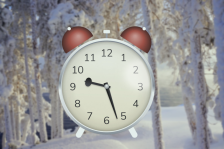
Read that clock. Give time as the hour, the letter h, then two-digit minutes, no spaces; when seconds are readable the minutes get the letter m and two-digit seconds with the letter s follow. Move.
9h27
